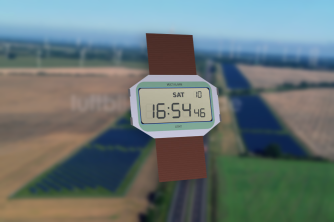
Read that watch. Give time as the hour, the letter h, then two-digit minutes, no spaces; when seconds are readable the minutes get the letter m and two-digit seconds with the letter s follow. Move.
16h54m46s
